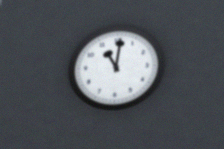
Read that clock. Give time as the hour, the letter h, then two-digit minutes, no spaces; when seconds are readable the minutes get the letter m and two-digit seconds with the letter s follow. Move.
11h01
